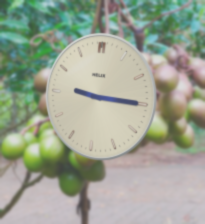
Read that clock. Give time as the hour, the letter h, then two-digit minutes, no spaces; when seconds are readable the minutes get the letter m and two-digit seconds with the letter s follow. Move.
9h15
